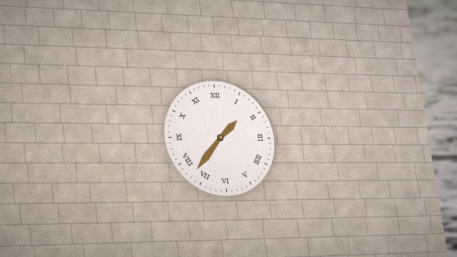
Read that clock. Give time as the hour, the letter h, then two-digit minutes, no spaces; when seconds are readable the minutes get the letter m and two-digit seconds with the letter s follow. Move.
1h37
